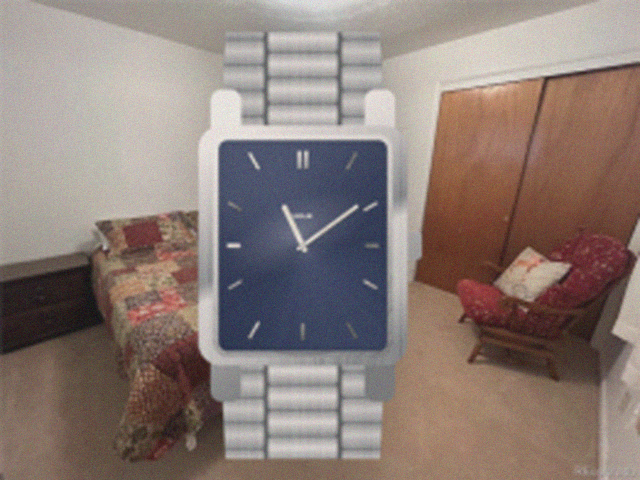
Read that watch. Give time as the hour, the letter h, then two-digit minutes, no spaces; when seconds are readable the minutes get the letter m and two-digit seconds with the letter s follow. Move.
11h09
